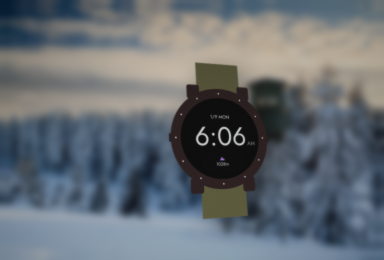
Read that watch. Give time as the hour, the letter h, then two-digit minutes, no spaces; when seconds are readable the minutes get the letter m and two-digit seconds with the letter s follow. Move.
6h06
